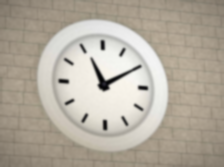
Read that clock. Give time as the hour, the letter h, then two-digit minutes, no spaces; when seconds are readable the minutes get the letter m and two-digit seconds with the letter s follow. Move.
11h10
